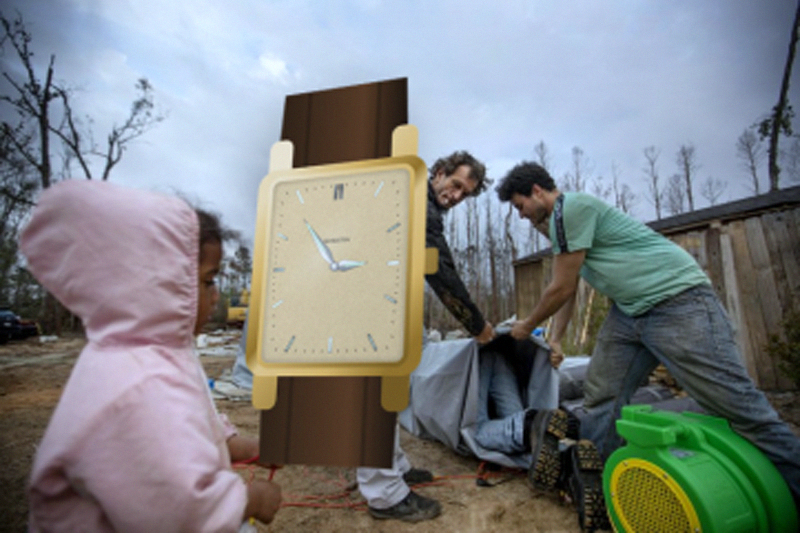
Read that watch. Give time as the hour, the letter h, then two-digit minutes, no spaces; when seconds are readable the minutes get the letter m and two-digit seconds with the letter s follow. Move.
2h54
